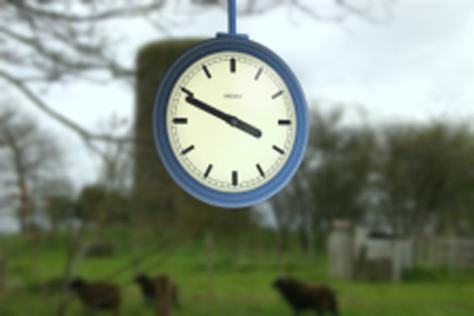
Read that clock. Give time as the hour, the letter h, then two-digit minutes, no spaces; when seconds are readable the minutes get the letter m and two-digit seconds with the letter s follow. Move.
3h49
